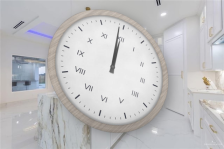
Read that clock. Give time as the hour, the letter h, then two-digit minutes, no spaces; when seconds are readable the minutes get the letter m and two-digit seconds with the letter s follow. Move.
11h59
